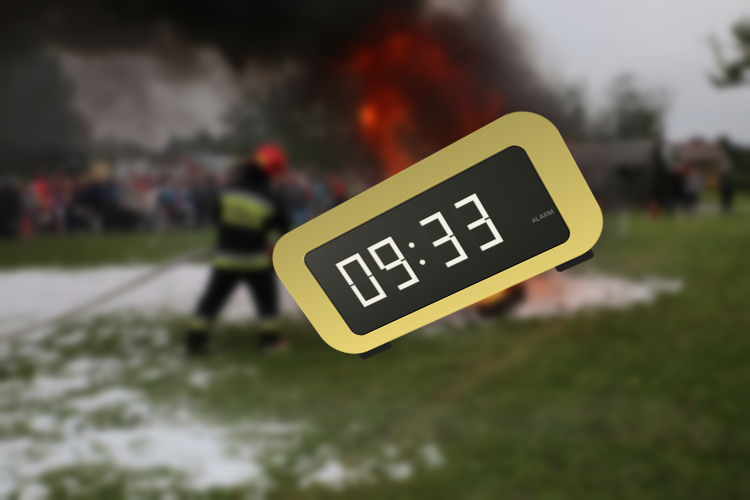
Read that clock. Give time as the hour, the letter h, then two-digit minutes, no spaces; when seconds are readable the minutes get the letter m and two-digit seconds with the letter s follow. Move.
9h33
